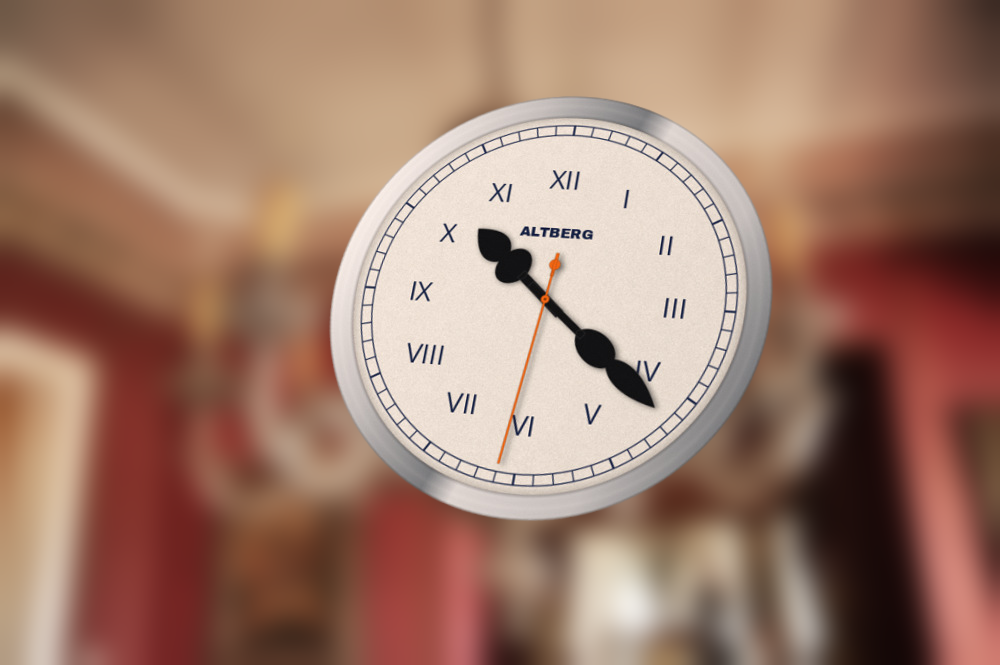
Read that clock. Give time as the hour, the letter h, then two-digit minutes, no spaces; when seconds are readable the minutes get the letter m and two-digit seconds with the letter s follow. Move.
10h21m31s
